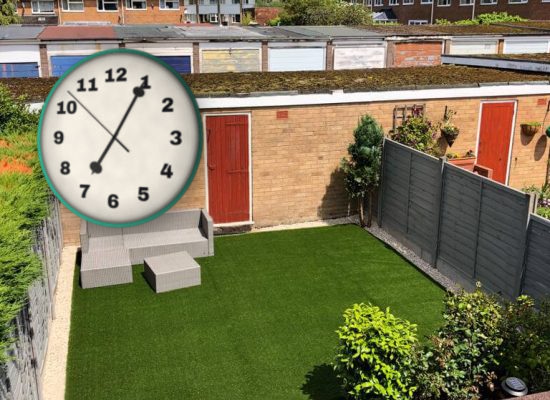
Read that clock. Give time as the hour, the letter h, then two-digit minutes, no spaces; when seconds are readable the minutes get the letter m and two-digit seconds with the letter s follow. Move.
7h04m52s
